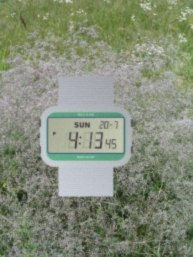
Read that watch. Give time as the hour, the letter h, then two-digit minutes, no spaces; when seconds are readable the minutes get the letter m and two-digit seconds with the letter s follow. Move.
4h13m45s
